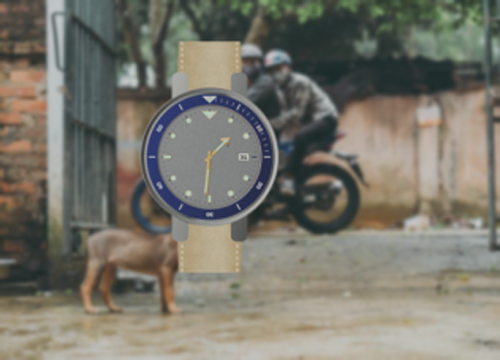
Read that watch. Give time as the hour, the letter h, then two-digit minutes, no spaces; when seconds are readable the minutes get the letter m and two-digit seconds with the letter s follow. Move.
1h31
